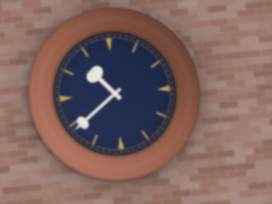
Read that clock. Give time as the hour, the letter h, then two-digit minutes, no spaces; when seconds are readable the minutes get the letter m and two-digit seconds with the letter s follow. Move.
10h39
